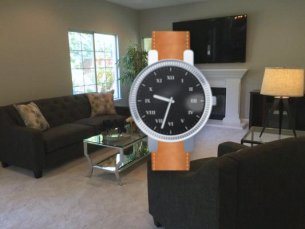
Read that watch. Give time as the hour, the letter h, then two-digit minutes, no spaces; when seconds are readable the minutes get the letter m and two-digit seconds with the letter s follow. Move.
9h33
